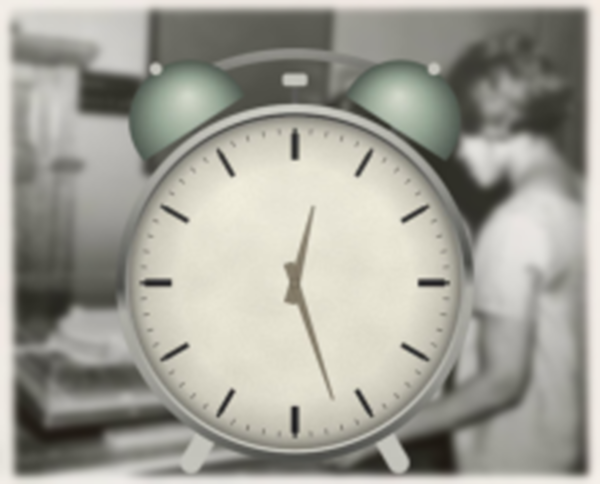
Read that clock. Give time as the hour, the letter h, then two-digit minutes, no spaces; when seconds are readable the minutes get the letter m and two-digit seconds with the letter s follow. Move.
12h27
